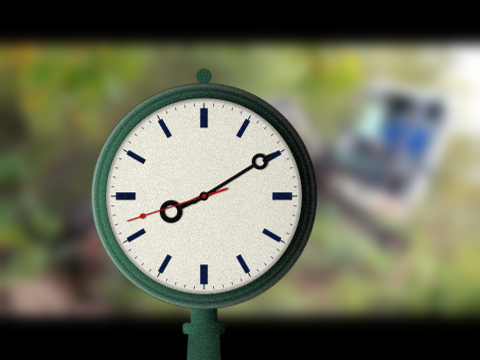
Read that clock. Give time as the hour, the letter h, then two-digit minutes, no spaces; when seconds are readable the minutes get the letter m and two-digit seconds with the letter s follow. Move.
8h09m42s
